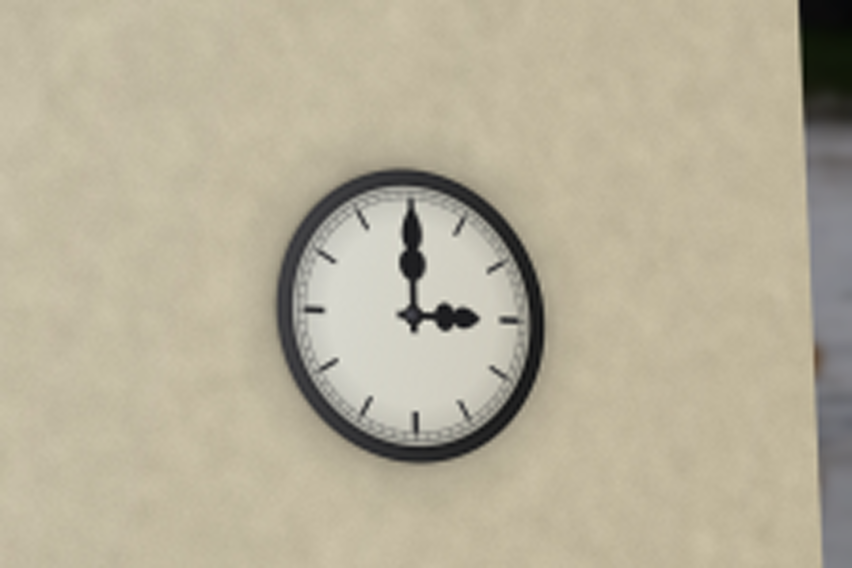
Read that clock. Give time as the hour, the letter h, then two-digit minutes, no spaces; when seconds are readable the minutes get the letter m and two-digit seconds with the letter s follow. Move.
3h00
